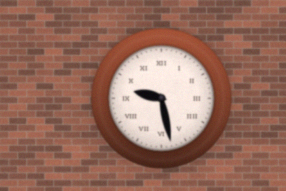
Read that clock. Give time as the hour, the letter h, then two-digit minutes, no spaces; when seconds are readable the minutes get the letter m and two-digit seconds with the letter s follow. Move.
9h28
